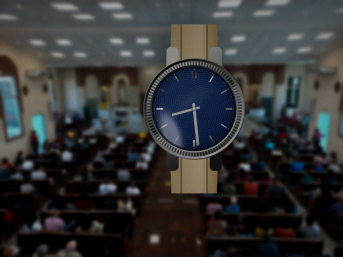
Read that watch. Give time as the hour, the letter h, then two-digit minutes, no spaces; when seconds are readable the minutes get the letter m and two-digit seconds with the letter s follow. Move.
8h29
